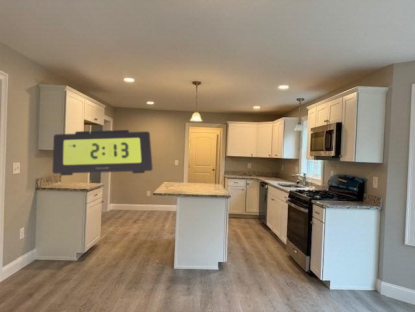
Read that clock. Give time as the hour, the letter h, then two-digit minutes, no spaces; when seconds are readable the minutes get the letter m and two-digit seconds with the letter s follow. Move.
2h13
